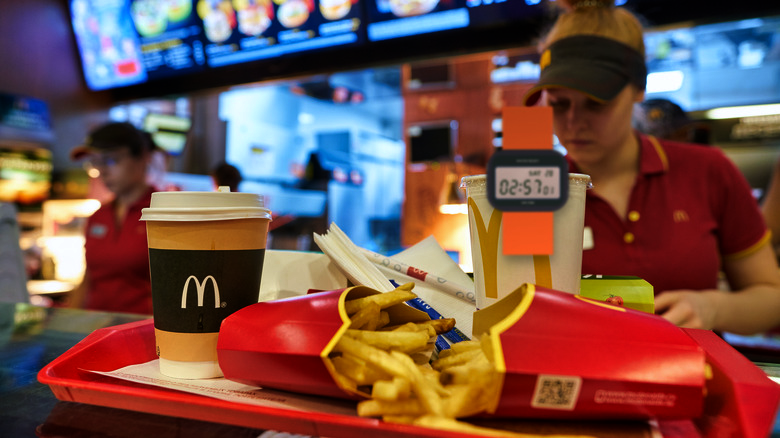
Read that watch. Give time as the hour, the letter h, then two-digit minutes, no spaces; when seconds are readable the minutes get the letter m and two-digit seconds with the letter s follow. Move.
2h57
